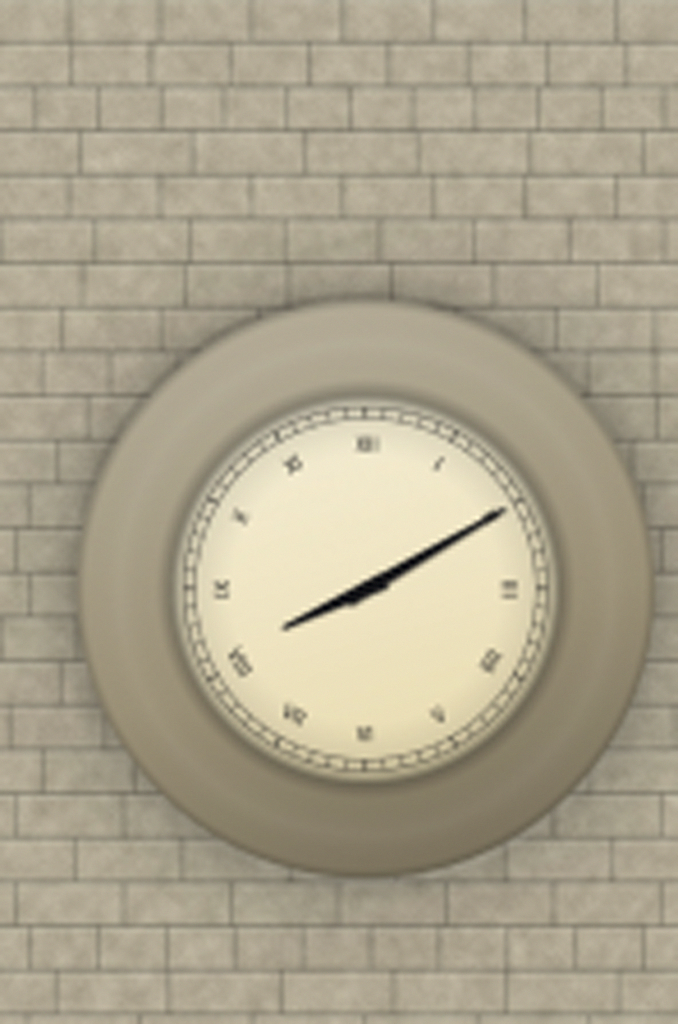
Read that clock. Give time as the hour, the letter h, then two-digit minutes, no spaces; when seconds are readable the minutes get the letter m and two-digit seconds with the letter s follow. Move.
8h10
